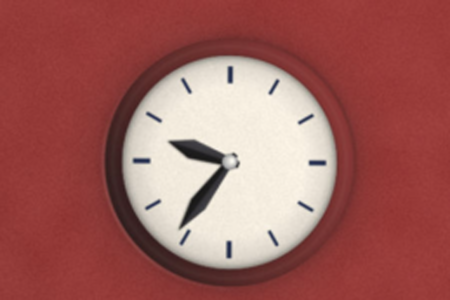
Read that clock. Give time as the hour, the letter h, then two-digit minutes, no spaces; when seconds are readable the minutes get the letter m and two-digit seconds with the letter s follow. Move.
9h36
